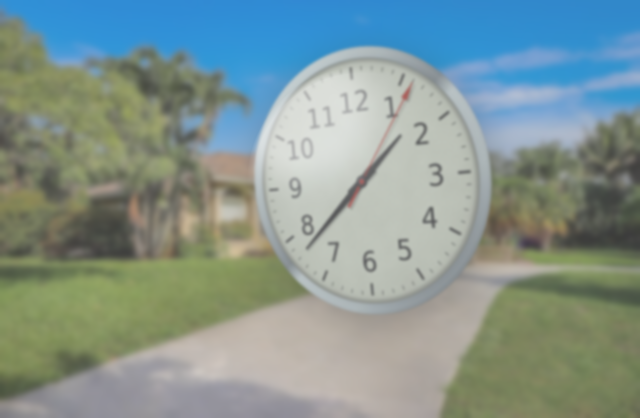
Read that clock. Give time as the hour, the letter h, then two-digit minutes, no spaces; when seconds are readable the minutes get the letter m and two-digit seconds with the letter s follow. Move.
1h38m06s
